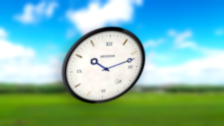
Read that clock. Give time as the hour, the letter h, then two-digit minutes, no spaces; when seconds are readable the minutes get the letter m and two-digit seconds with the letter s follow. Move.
10h12
